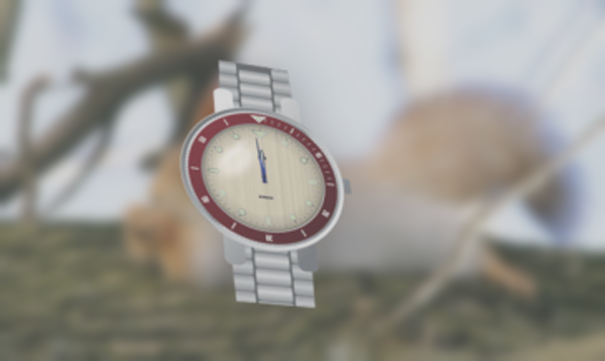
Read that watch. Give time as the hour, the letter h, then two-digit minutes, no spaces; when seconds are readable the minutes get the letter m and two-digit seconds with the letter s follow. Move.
11h59
